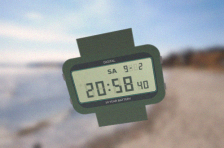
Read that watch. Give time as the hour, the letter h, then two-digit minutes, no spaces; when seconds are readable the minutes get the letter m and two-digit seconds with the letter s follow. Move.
20h58m40s
